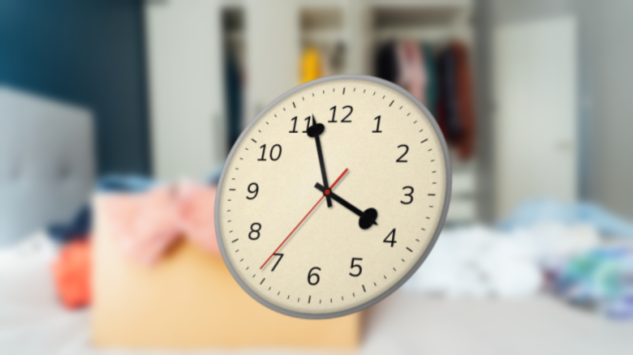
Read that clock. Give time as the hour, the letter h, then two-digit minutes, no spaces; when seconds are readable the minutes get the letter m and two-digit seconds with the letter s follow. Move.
3h56m36s
